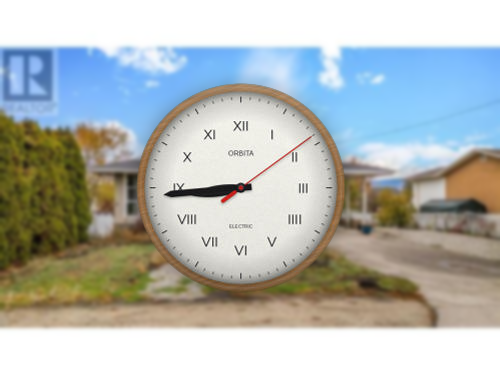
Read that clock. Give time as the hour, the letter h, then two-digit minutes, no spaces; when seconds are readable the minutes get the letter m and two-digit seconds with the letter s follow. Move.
8h44m09s
